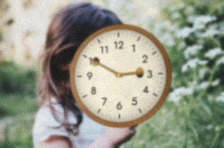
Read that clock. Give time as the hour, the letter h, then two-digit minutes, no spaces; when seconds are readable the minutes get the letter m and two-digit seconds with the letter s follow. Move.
2h50
